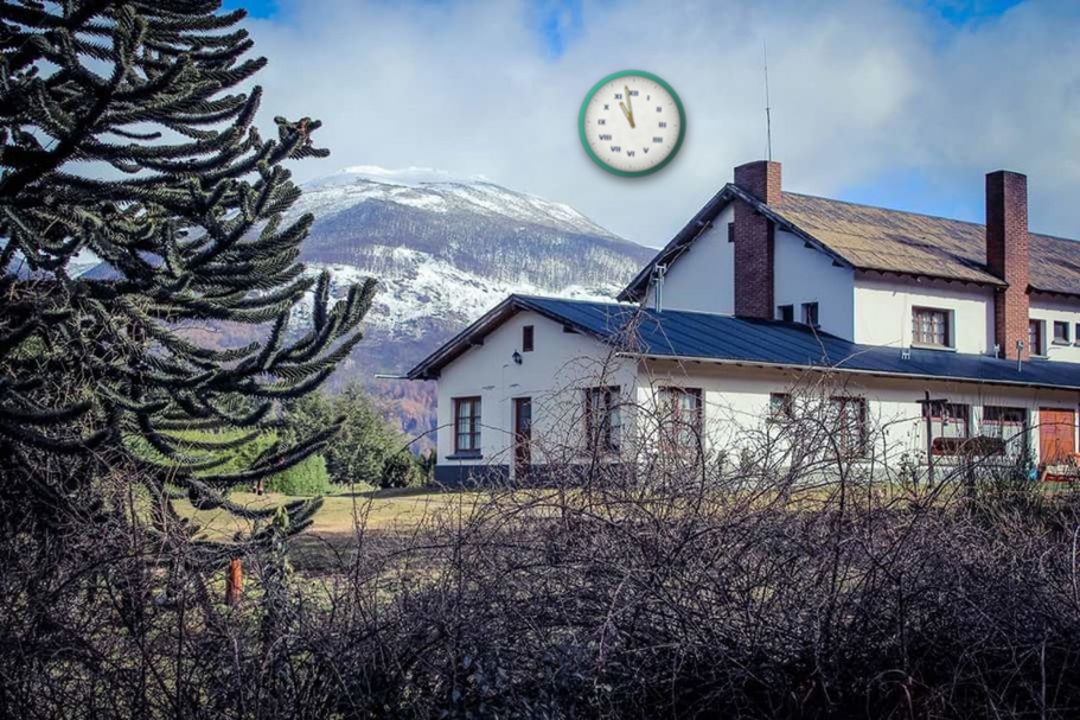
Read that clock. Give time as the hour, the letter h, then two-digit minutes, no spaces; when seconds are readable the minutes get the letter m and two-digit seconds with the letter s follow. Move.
10h58
